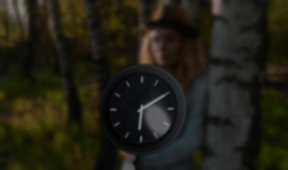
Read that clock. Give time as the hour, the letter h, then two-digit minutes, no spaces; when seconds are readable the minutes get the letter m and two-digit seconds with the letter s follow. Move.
6h10
